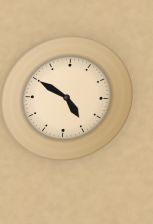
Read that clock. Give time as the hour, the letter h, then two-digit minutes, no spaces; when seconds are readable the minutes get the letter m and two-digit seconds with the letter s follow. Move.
4h50
